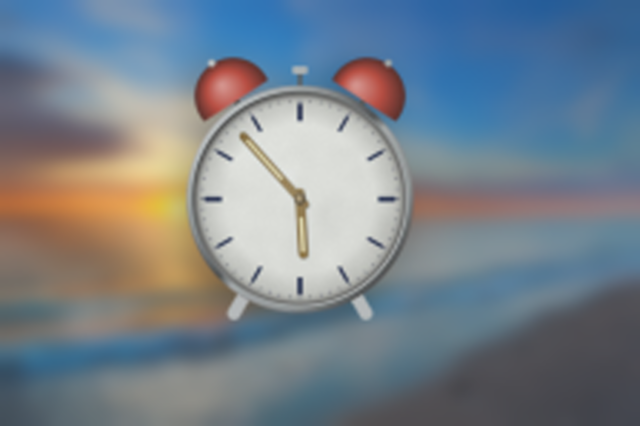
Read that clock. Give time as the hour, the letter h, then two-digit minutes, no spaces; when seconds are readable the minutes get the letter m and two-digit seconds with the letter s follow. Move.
5h53
